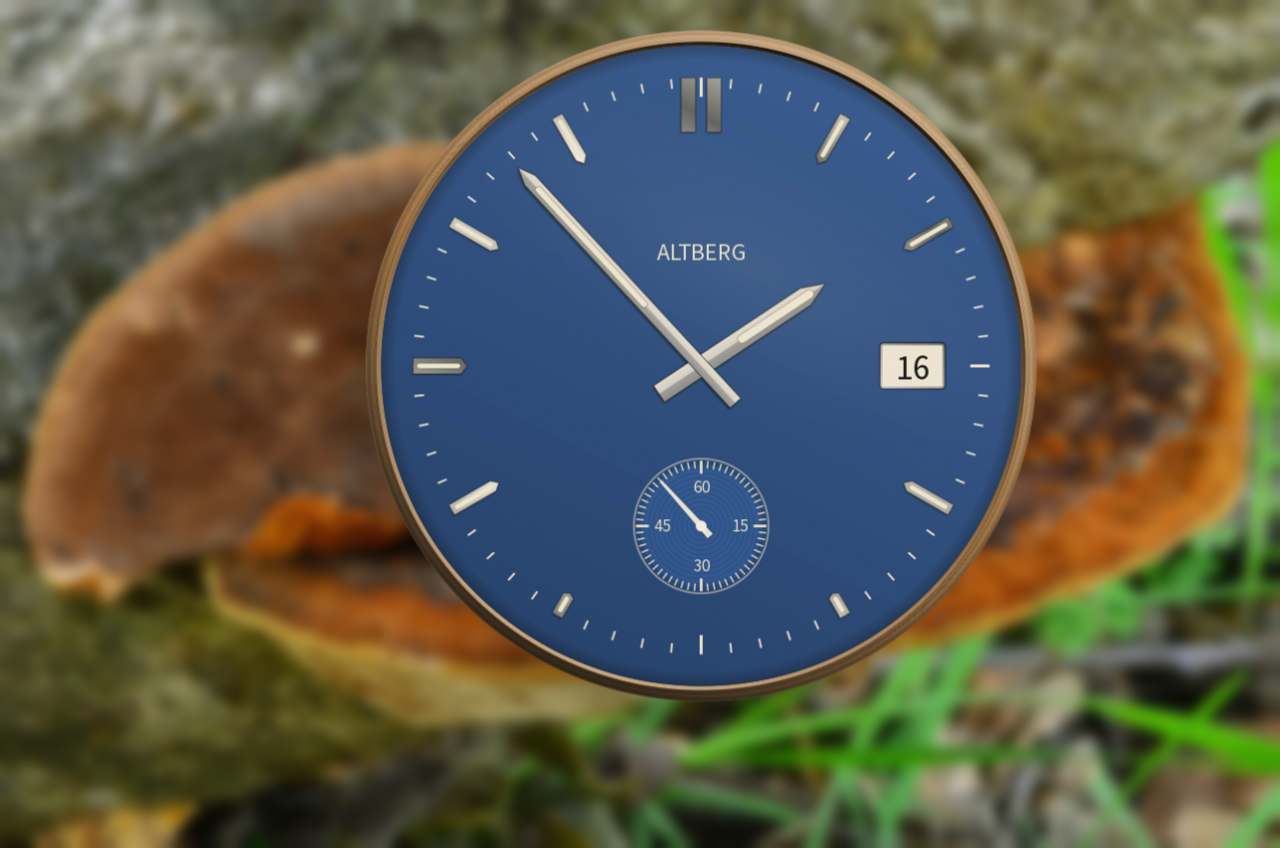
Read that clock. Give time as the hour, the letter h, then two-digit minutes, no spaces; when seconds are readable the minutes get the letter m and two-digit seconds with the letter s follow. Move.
1h52m53s
